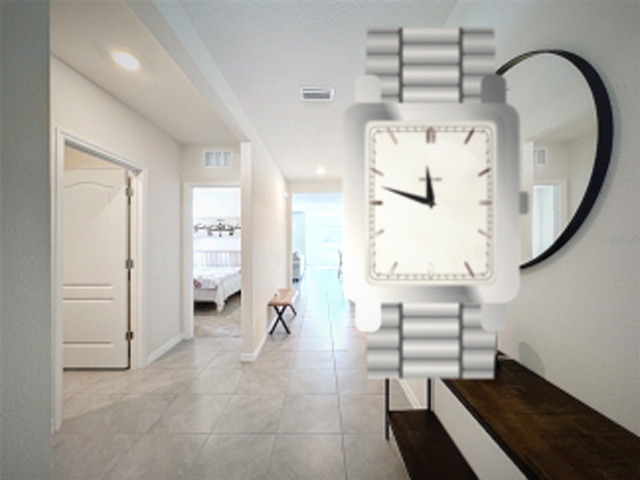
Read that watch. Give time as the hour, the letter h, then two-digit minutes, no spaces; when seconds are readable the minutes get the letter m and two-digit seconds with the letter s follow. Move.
11h48
